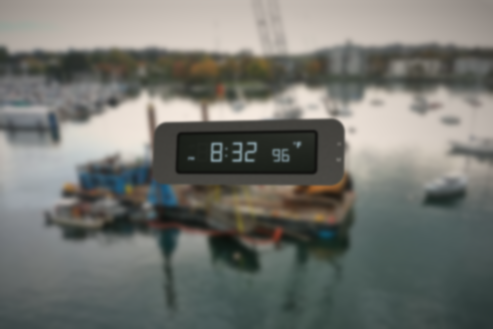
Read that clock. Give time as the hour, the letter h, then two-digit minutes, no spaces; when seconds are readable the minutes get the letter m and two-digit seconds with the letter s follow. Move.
8h32
